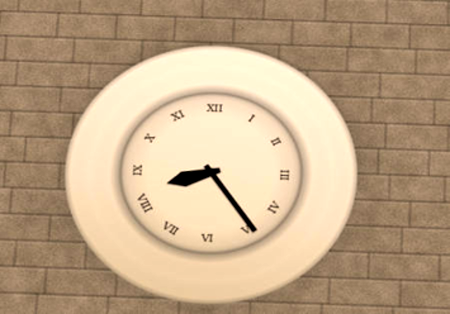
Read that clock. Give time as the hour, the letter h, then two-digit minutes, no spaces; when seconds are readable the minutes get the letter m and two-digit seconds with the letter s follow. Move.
8h24
